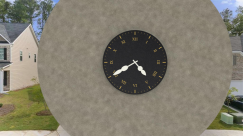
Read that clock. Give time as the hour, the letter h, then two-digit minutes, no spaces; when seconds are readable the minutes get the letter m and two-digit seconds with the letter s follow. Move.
4h40
